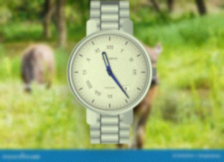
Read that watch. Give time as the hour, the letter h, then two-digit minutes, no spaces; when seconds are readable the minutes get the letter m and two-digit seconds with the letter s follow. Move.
11h24
